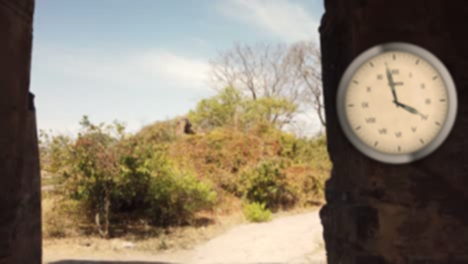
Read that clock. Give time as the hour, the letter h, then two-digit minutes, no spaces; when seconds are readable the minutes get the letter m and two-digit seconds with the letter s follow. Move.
3h58
